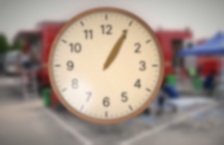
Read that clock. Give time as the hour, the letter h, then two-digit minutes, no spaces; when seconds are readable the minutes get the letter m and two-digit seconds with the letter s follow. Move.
1h05
